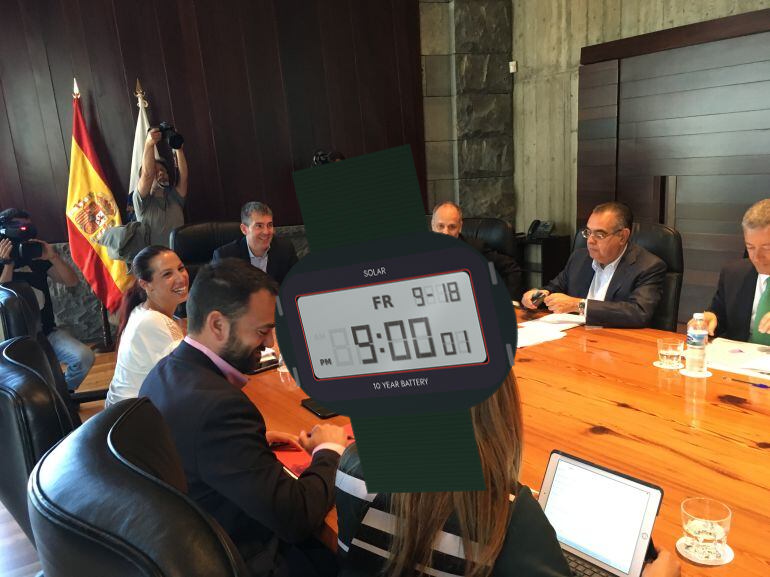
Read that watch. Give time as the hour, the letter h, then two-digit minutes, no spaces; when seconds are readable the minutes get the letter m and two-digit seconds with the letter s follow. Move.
9h00m01s
